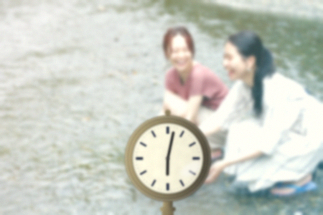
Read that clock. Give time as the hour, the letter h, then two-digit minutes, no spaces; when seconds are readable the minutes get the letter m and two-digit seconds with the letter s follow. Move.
6h02
